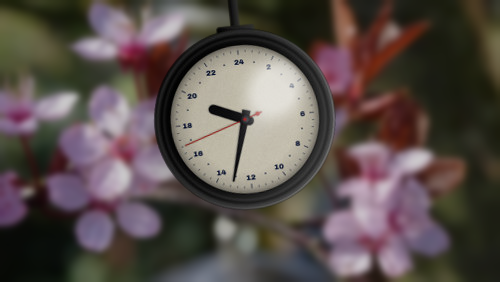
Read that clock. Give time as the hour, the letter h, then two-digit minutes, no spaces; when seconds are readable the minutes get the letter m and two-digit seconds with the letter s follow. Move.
19h32m42s
